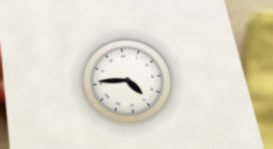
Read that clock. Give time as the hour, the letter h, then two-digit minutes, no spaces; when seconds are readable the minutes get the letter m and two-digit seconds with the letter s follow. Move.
4h46
